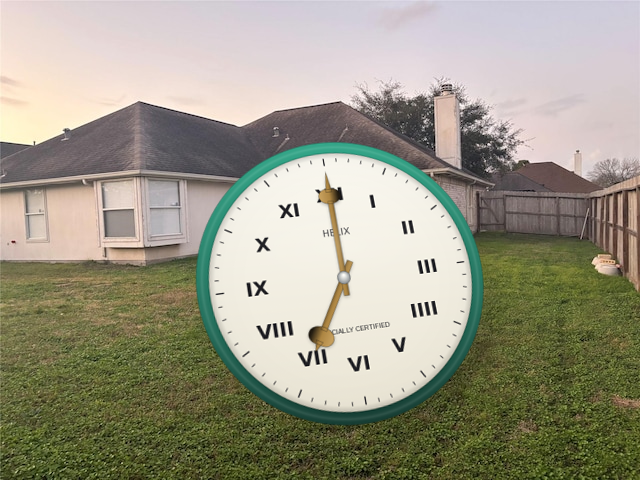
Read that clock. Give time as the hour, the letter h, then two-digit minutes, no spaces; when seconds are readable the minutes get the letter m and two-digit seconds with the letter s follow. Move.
7h00
